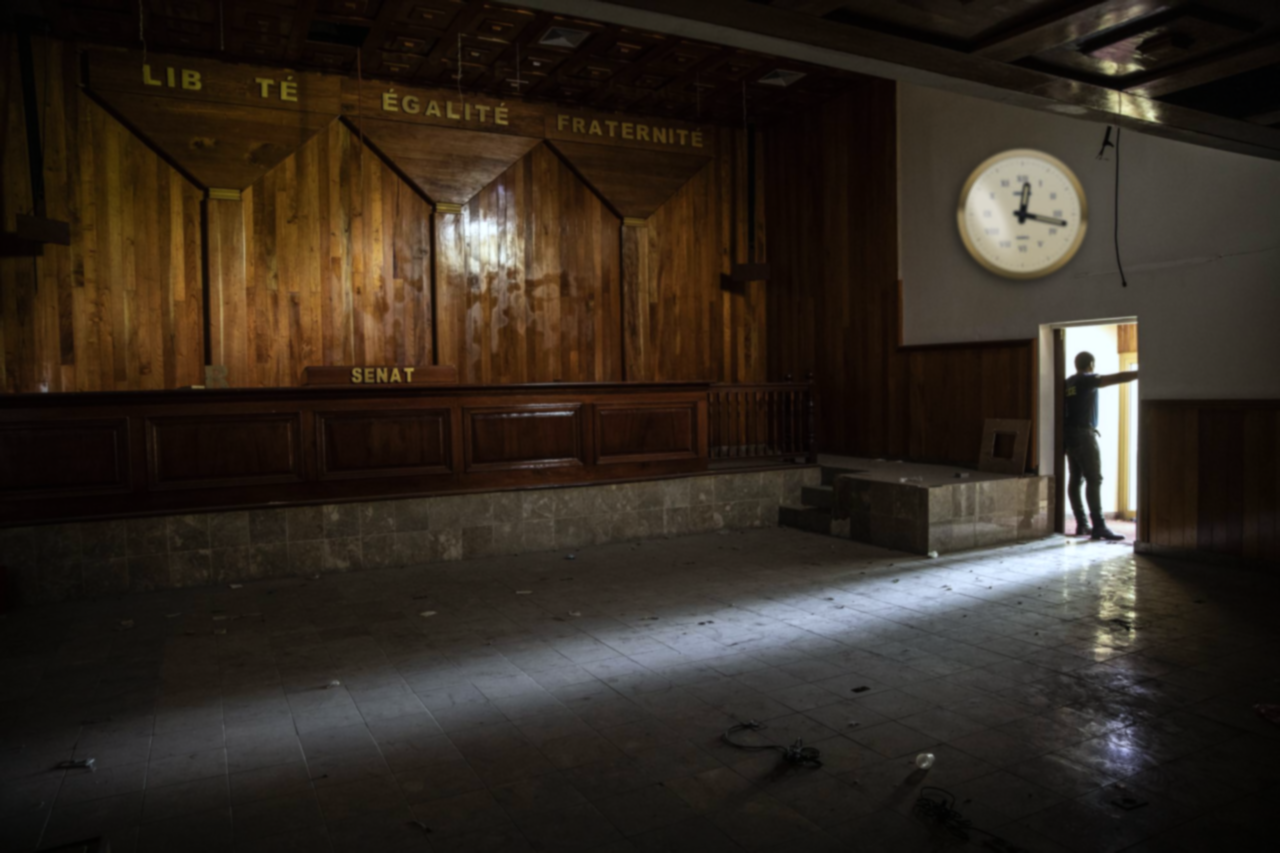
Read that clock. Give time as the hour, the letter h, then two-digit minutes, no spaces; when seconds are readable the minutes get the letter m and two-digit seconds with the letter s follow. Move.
12h17
